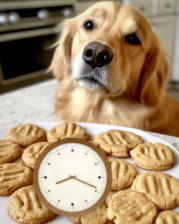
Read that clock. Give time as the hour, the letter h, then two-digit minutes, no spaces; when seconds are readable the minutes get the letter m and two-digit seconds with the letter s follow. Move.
8h19
